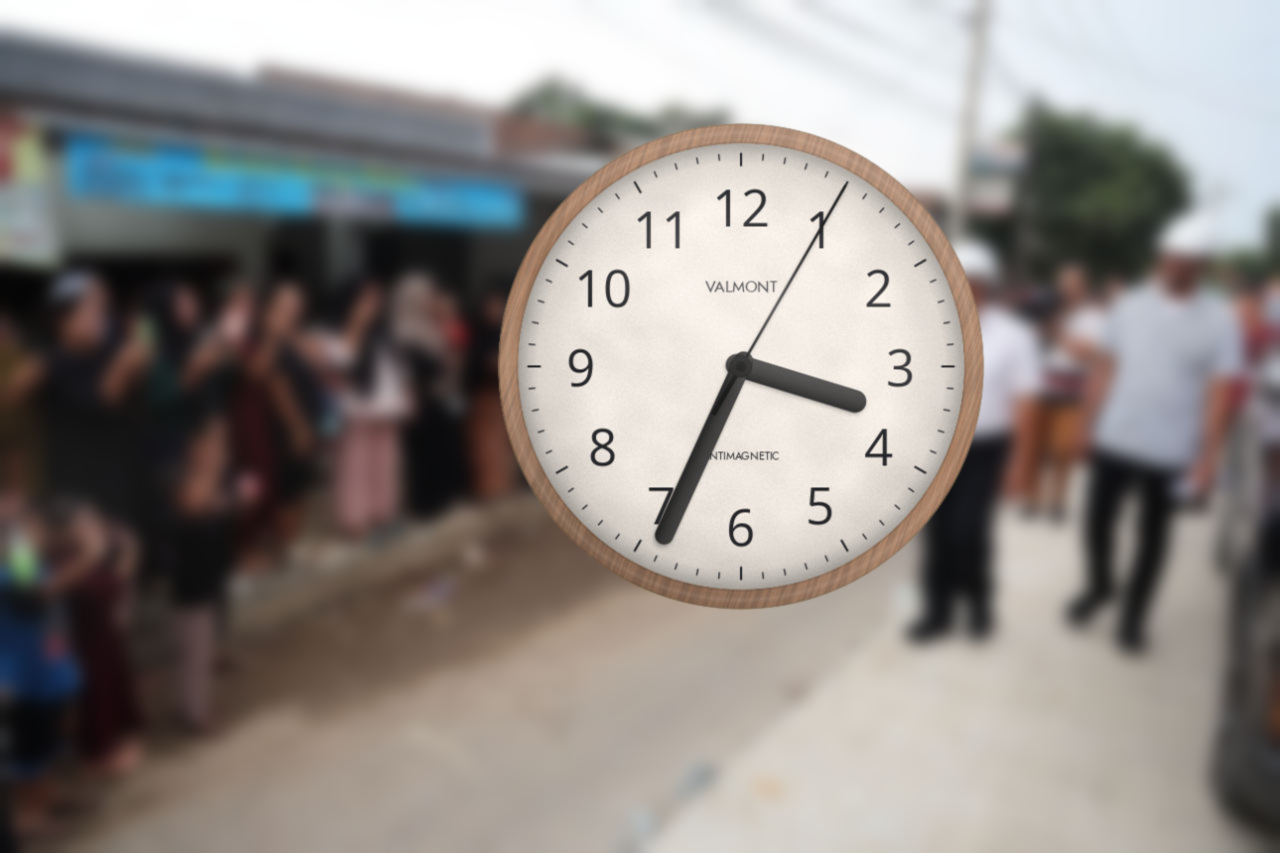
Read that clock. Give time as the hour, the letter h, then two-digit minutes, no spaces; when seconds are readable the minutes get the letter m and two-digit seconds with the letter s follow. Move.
3h34m05s
